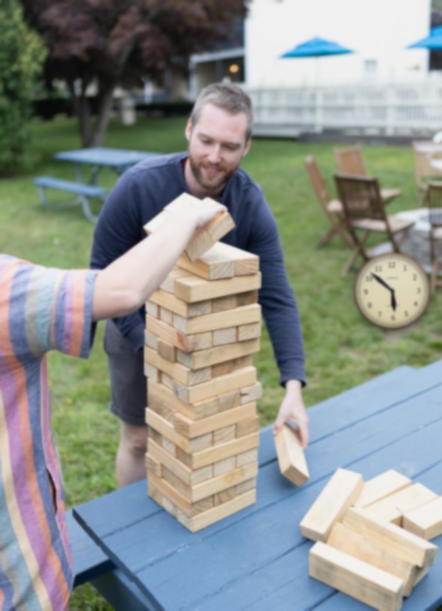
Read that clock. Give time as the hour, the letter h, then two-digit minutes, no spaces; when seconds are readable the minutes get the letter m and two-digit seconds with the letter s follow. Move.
5h52
